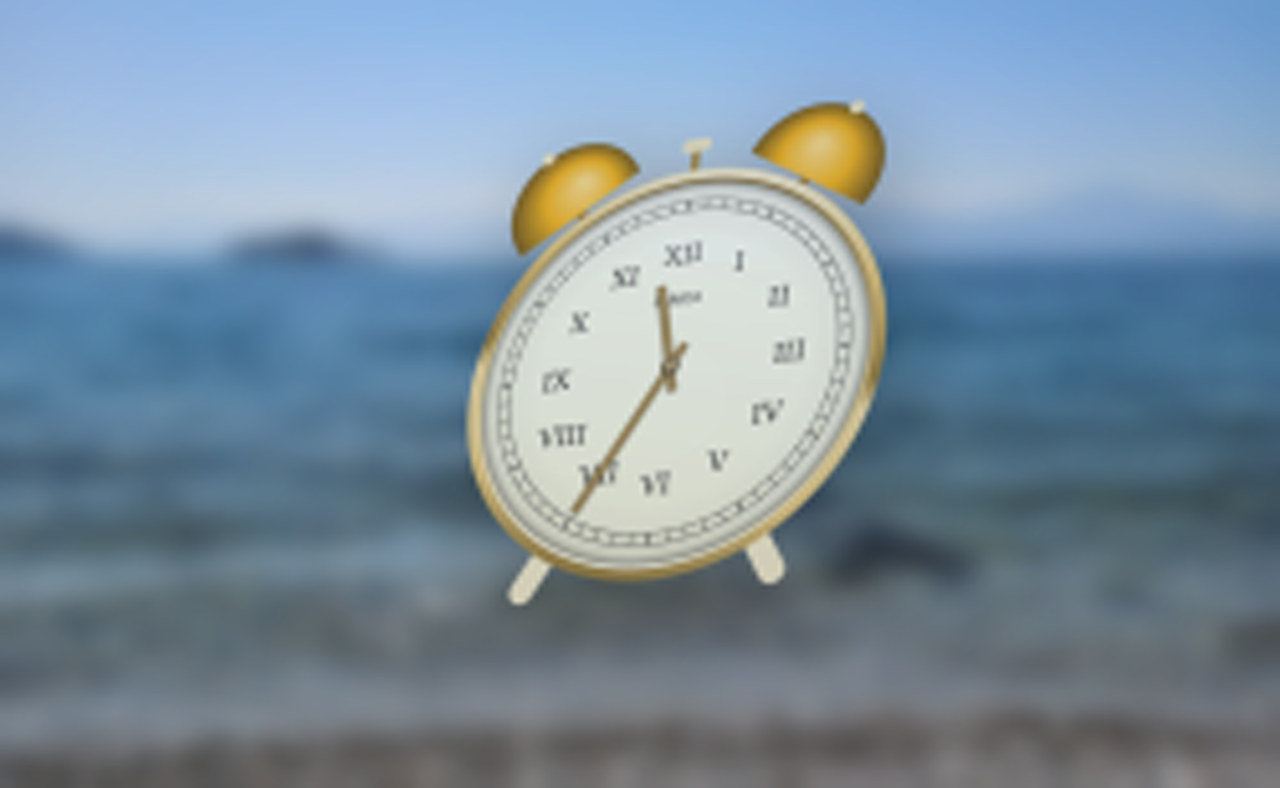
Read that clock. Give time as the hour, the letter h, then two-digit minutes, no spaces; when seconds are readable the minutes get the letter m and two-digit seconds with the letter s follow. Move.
11h35
